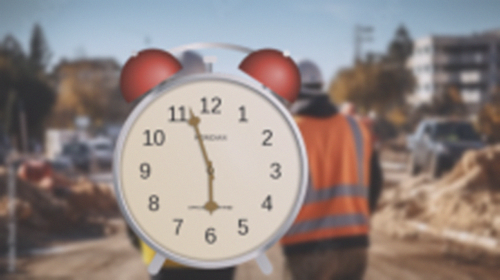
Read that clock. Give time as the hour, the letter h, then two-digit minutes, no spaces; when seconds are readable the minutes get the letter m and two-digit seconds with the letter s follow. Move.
5h57
